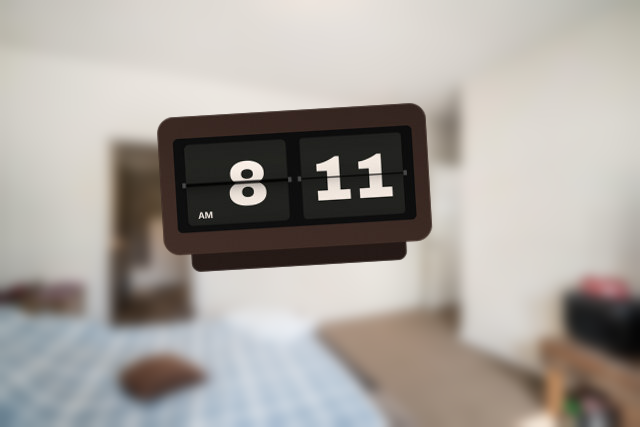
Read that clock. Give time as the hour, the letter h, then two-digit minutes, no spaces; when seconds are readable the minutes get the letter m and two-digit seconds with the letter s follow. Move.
8h11
